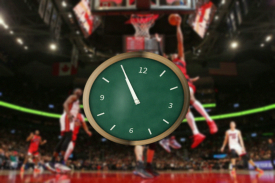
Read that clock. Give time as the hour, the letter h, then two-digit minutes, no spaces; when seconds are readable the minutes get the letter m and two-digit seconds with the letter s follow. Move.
10h55
